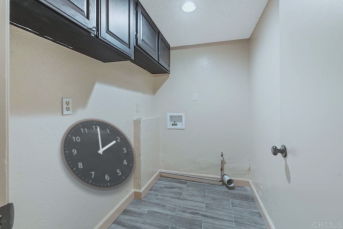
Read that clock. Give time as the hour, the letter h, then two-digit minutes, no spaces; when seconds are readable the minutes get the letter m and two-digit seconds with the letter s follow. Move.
2h01
